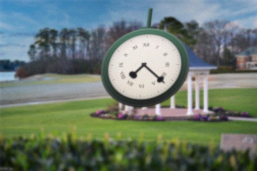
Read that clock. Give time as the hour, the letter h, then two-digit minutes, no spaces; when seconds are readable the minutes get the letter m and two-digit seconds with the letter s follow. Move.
7h22
